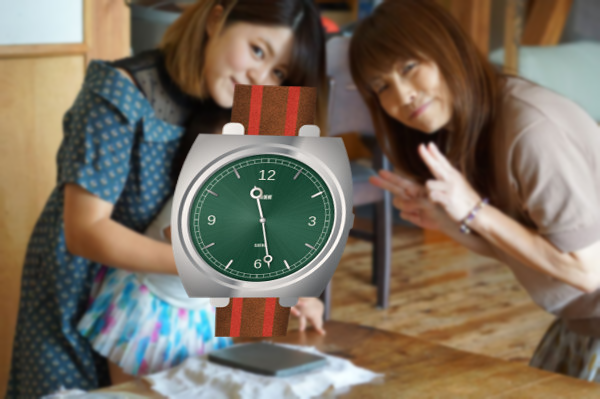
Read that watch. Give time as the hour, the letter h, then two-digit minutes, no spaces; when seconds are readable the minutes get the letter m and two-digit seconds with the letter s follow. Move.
11h28
